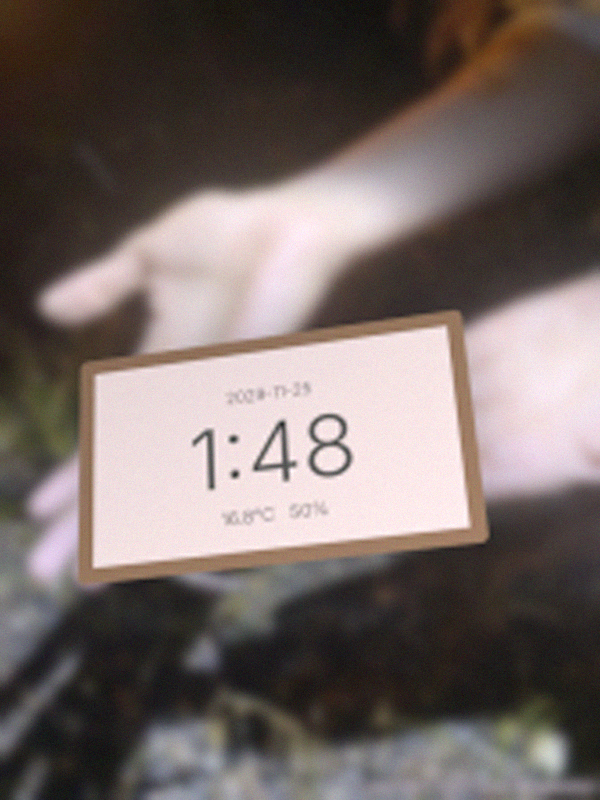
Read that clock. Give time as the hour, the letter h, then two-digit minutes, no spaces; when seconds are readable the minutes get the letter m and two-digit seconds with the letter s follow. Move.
1h48
